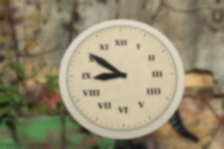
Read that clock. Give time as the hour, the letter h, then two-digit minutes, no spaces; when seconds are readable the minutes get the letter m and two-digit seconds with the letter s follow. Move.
8h51
